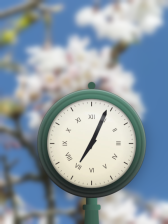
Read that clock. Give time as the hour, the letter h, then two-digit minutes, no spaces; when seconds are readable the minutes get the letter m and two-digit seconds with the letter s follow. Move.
7h04
